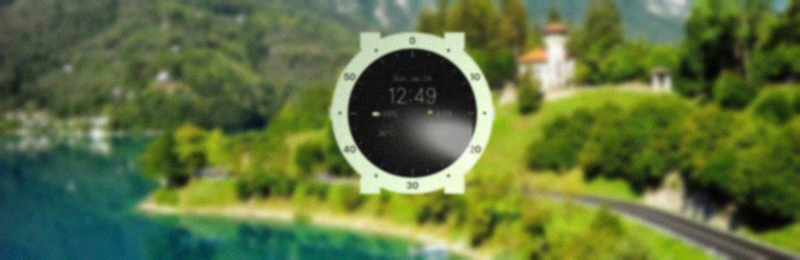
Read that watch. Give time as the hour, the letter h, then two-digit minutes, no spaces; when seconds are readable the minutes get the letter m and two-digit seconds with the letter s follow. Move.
12h49
